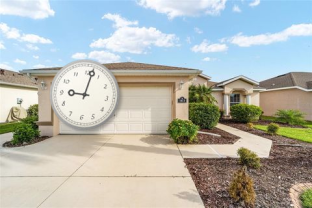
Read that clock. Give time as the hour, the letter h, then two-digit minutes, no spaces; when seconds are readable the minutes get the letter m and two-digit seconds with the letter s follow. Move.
9h02
